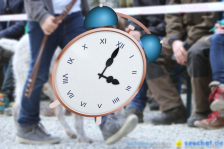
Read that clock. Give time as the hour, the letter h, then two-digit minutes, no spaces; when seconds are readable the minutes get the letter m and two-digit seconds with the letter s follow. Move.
3h00
